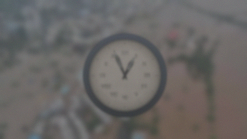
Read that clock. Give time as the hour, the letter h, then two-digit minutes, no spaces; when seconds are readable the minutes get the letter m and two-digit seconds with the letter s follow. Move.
12h56
